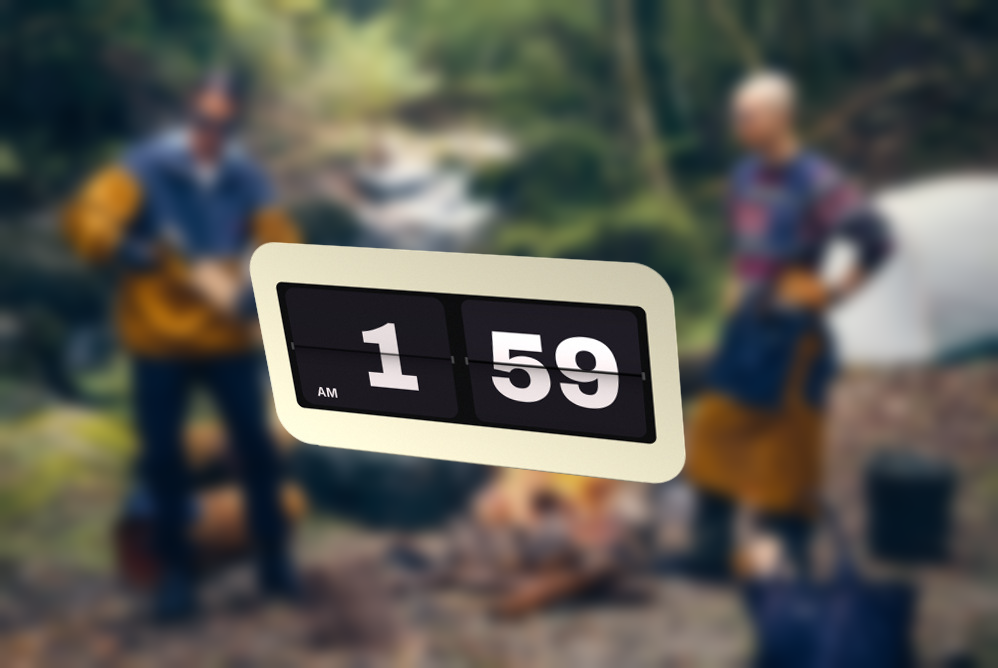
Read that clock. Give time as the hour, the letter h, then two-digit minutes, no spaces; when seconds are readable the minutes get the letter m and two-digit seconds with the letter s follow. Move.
1h59
